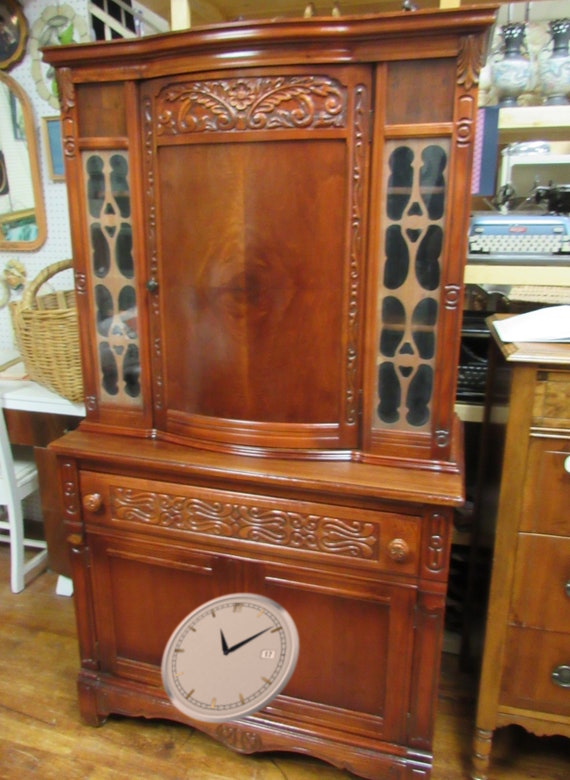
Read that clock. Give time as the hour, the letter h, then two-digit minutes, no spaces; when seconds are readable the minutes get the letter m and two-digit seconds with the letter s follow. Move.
11h09
